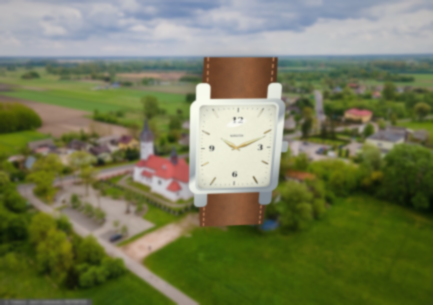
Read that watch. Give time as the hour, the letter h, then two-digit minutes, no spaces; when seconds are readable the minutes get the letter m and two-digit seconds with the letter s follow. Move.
10h11
